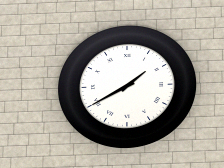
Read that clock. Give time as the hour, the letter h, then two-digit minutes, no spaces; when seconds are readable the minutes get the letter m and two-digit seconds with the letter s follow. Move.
1h40
